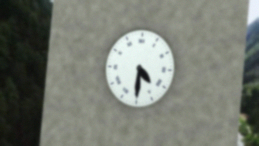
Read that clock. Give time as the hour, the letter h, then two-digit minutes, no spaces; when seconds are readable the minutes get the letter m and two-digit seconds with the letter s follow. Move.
4h30
